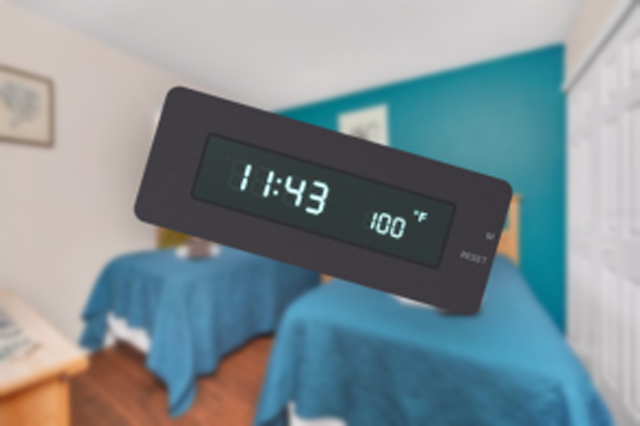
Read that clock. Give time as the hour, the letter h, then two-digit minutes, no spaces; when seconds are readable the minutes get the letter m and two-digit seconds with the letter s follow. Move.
11h43
